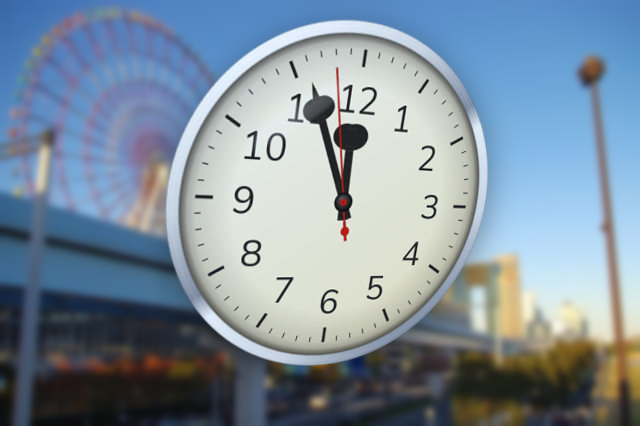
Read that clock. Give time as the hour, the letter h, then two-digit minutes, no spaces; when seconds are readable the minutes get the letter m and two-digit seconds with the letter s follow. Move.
11h55m58s
